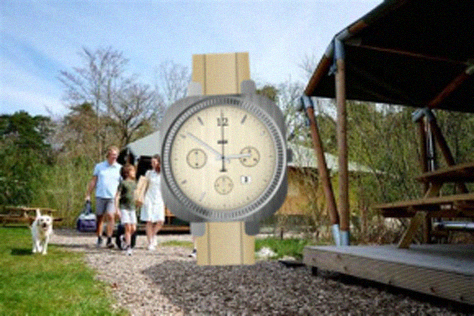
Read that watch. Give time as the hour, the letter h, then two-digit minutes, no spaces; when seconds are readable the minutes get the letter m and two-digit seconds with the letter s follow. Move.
2h51
